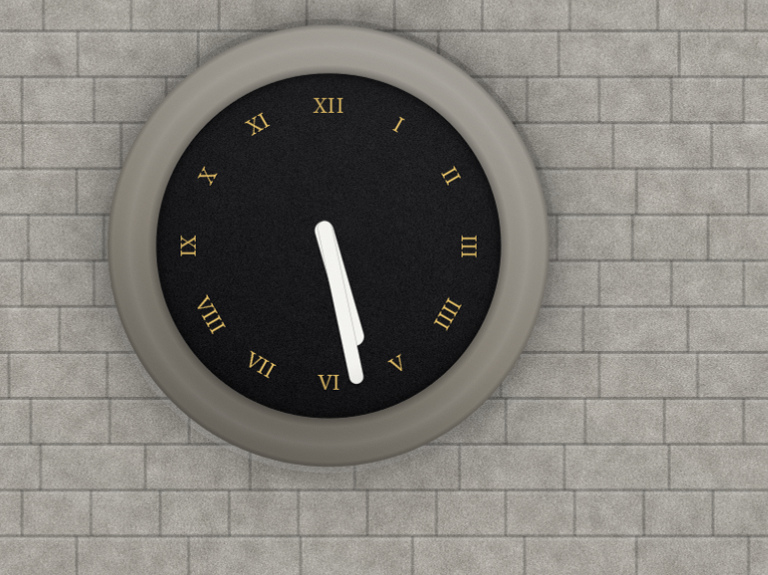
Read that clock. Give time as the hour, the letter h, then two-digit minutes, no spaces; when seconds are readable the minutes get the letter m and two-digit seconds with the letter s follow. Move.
5h28
